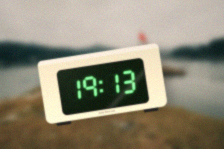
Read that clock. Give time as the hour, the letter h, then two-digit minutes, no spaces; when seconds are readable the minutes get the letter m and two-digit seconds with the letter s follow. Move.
19h13
